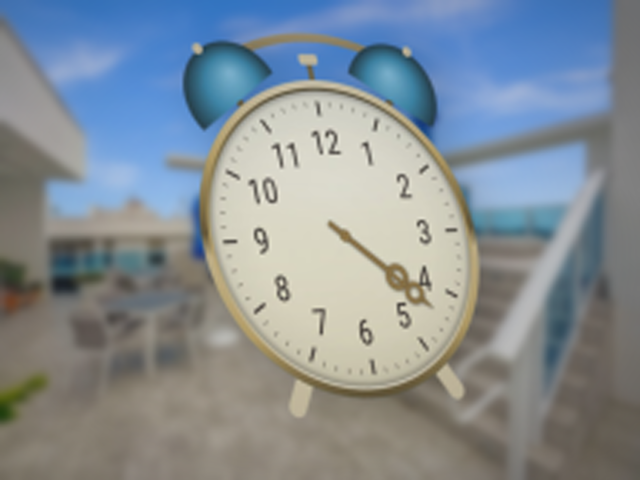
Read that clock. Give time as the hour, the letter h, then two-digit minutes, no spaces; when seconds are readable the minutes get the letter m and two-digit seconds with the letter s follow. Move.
4h22
